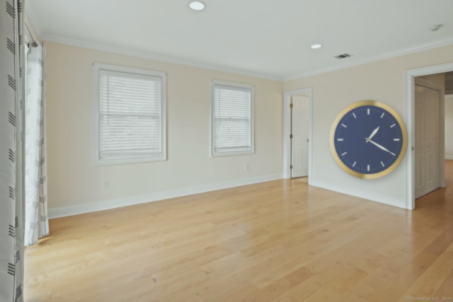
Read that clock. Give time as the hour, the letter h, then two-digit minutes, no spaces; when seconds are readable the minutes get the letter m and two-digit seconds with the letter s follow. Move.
1h20
